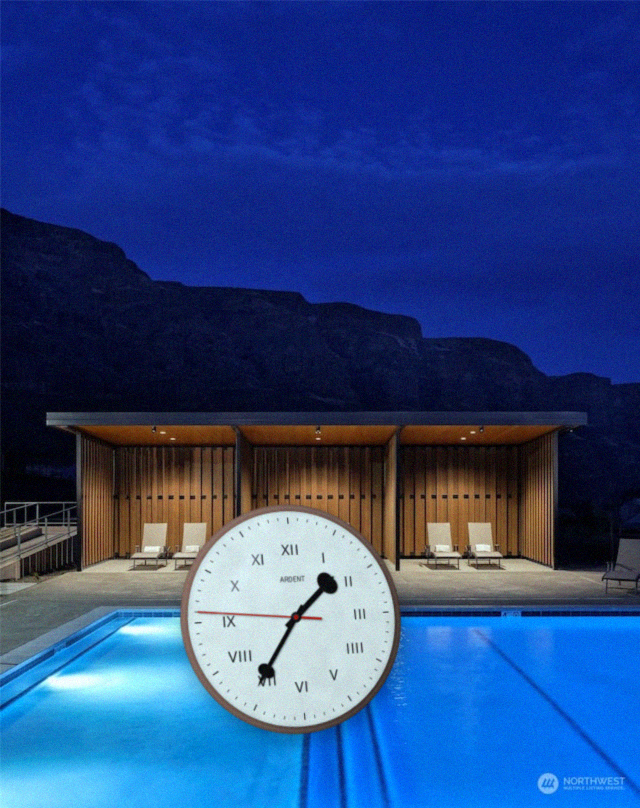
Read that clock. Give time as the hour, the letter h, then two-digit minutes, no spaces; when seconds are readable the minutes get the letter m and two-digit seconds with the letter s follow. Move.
1h35m46s
